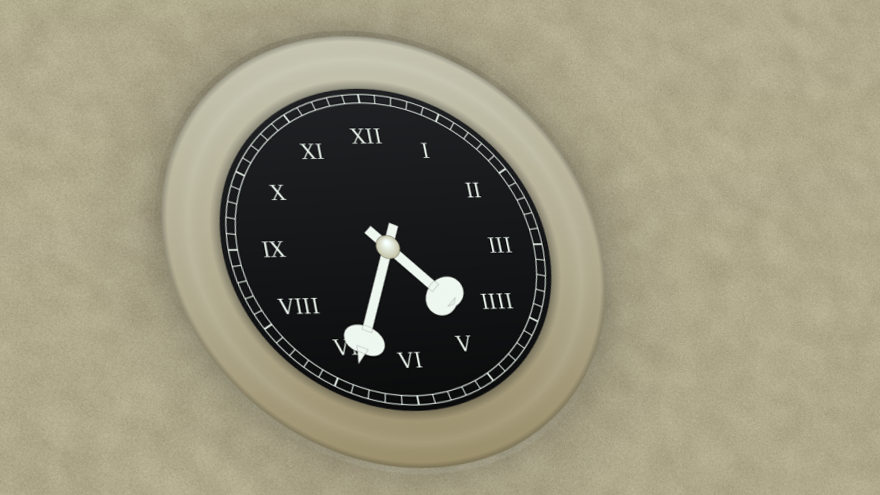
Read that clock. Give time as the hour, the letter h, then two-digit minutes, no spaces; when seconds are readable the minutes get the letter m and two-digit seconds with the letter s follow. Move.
4h34
